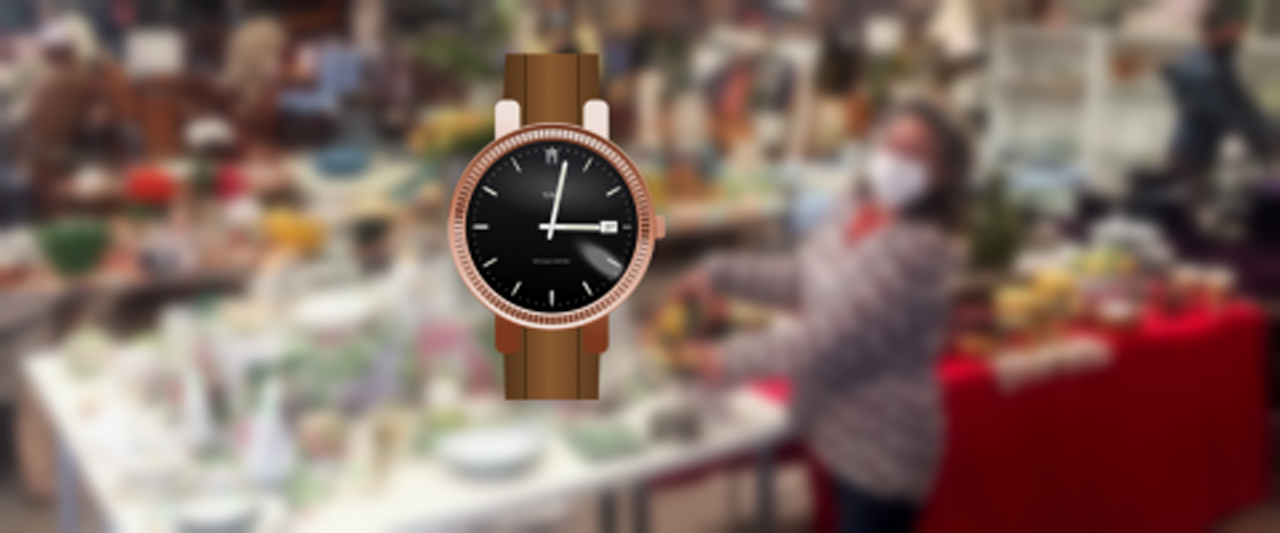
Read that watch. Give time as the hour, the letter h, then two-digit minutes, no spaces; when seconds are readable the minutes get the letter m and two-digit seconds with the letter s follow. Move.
3h02
